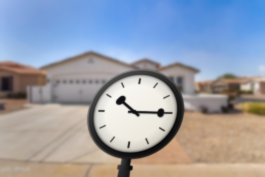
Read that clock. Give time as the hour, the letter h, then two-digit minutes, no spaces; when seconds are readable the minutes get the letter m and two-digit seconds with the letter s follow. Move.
10h15
